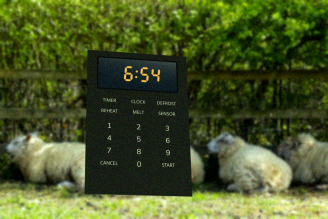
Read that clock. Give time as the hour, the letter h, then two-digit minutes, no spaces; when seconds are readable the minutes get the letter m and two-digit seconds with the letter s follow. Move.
6h54
